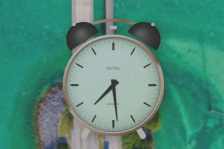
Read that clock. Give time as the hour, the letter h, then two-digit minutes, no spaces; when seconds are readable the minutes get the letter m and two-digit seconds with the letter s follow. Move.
7h29
